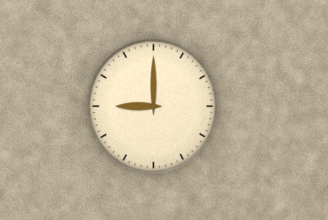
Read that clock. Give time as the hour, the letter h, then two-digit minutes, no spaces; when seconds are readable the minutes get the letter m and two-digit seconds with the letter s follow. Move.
9h00
